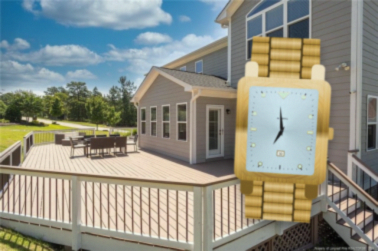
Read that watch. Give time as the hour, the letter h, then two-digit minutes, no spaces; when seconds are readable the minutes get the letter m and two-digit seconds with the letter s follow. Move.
6h59
